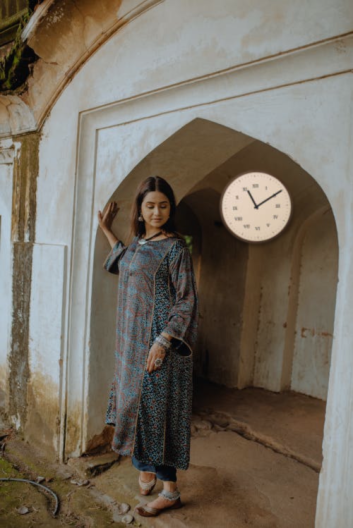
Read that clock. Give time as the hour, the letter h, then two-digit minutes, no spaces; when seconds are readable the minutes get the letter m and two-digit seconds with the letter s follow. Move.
11h10
